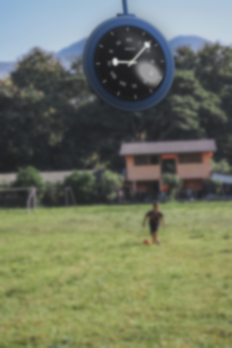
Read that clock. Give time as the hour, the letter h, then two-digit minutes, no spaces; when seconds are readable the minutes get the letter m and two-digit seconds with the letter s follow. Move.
9h08
